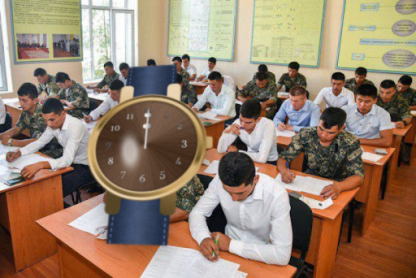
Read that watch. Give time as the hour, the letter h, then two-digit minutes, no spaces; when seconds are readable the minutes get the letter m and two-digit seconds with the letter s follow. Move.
12h00
